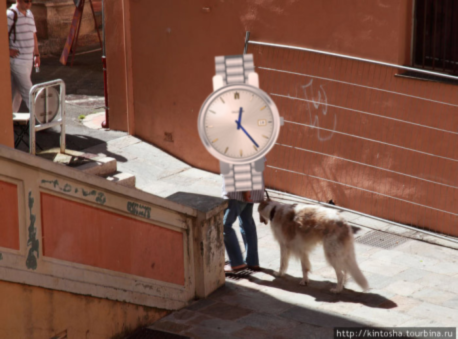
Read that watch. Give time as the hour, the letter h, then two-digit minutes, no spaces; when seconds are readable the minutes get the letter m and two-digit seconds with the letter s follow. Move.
12h24
